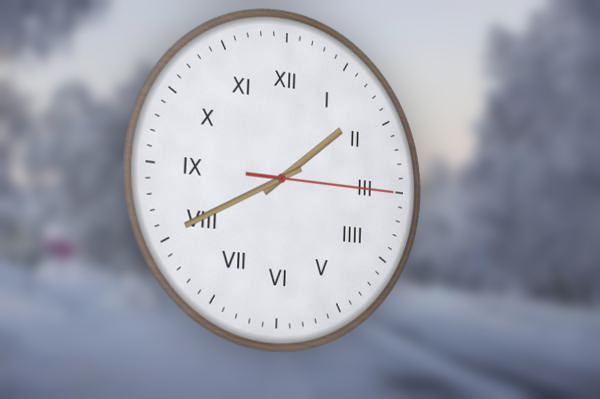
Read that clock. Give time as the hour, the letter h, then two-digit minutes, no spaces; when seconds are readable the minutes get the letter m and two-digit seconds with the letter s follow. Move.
1h40m15s
